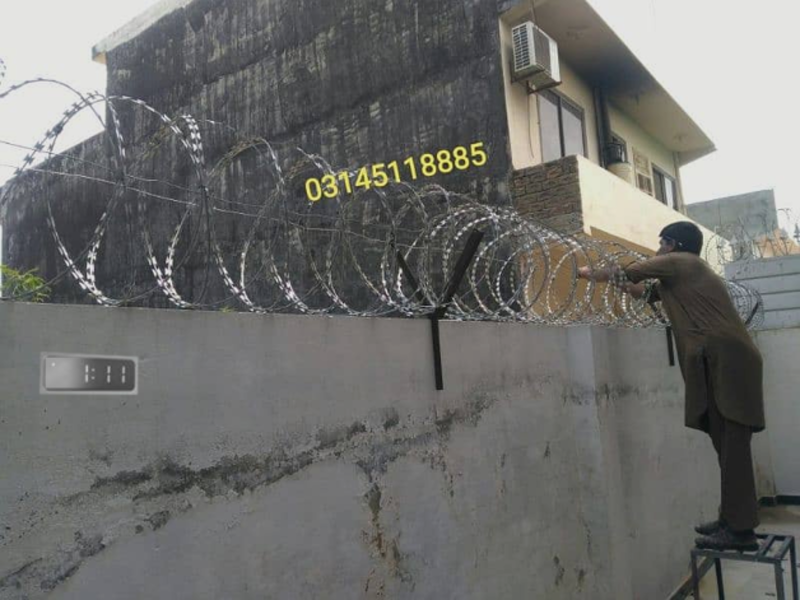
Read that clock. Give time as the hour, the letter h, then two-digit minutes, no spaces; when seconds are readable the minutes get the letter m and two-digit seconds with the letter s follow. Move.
1h11
